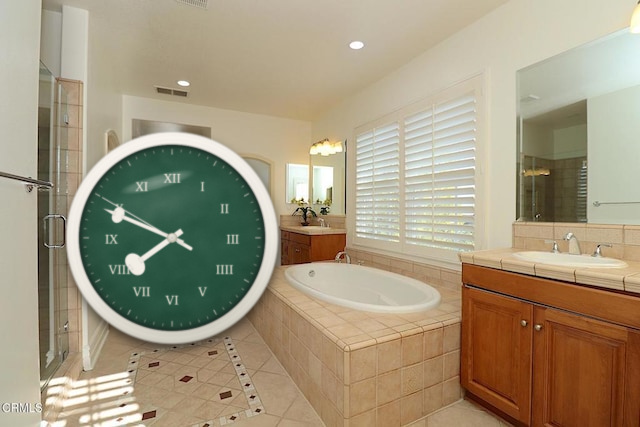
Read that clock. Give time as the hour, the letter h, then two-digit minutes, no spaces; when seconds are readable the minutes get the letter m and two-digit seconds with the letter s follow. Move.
7h48m50s
